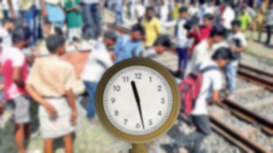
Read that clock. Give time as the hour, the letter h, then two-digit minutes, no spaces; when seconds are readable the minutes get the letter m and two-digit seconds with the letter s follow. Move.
11h28
